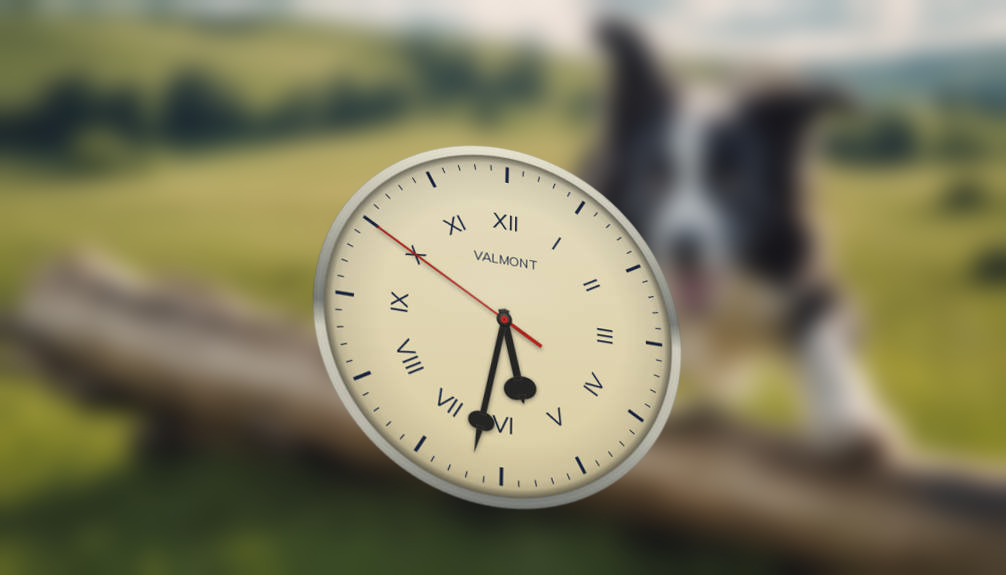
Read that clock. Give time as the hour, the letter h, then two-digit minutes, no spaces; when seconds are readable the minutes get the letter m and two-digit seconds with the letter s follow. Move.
5h31m50s
